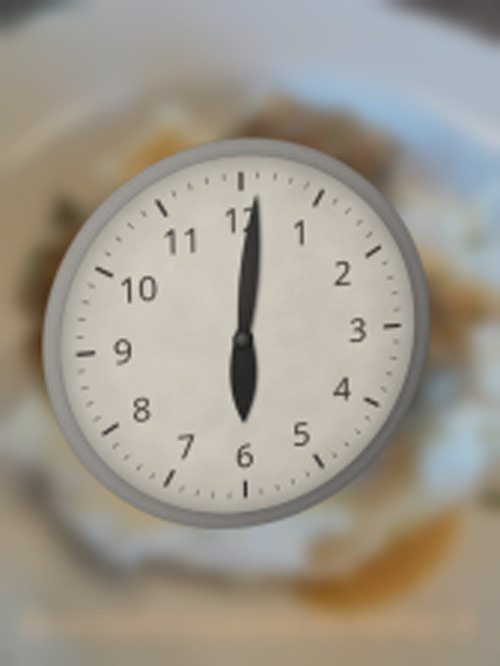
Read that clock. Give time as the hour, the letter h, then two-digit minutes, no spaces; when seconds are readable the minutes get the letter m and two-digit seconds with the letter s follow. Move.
6h01
